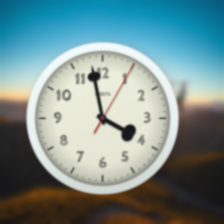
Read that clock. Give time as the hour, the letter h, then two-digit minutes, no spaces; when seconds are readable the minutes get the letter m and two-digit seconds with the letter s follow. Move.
3h58m05s
